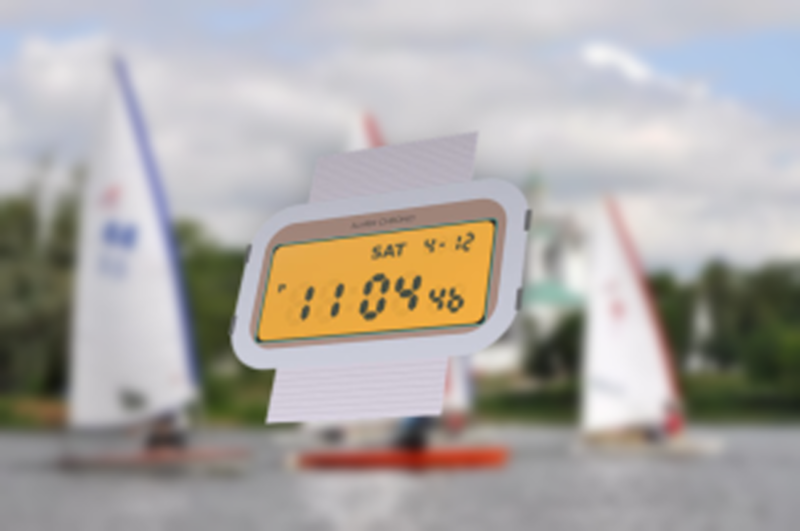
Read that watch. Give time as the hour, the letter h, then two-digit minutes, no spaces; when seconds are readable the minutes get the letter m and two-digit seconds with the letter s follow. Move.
11h04m46s
